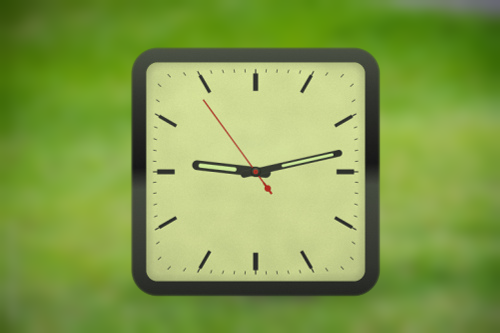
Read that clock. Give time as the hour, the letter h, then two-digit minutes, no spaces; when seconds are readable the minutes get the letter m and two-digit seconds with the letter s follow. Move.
9h12m54s
